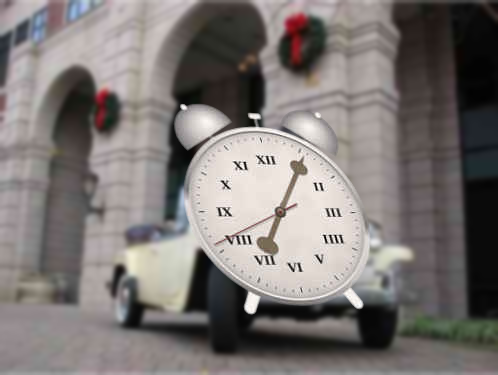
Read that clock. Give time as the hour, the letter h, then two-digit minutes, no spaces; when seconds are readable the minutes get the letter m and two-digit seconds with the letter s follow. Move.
7h05m41s
